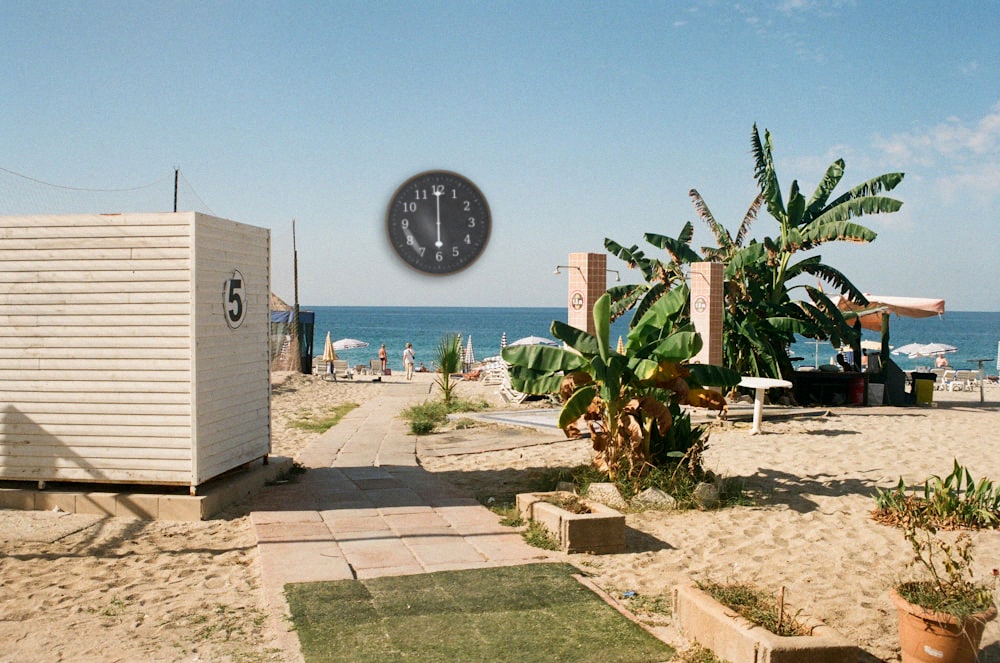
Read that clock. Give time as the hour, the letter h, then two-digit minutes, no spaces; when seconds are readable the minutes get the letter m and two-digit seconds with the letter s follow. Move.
6h00
